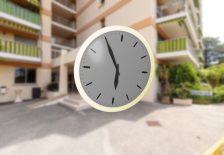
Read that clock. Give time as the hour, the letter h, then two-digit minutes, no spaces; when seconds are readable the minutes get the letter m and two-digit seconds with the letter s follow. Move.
5h55
